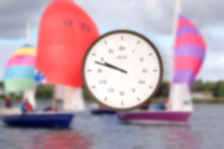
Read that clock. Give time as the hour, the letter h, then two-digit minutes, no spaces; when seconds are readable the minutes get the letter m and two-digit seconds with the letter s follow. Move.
9h48
